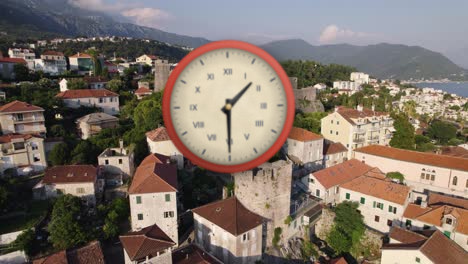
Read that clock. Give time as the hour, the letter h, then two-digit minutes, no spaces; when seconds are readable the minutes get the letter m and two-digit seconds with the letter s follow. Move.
1h30
